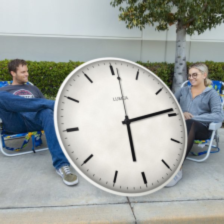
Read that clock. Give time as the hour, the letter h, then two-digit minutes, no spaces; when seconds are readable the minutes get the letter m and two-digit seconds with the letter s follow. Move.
6h14m01s
